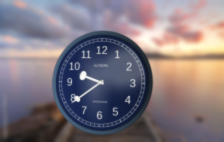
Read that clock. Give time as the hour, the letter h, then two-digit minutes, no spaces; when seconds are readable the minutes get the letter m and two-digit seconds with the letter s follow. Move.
9h39
